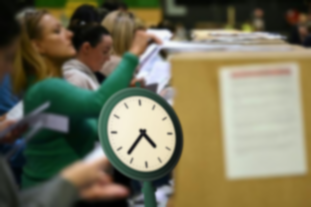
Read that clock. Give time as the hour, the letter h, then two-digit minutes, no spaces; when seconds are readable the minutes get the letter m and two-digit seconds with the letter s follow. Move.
4h37
